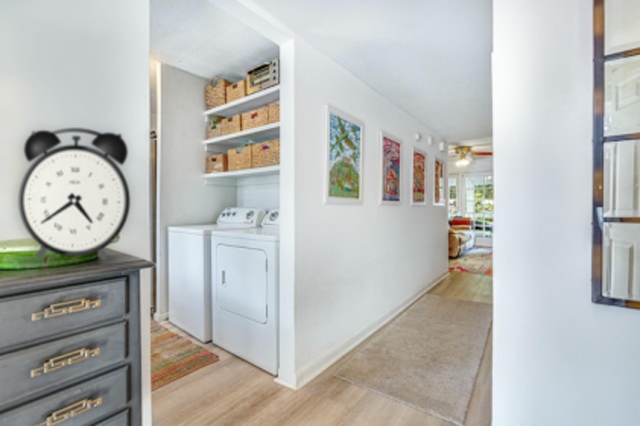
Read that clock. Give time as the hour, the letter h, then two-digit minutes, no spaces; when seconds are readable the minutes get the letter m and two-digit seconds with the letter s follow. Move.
4h39
